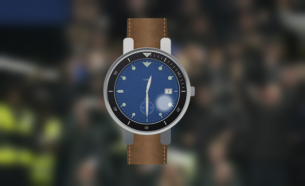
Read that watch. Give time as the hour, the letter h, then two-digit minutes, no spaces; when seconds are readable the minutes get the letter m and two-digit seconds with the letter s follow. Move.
12h30
